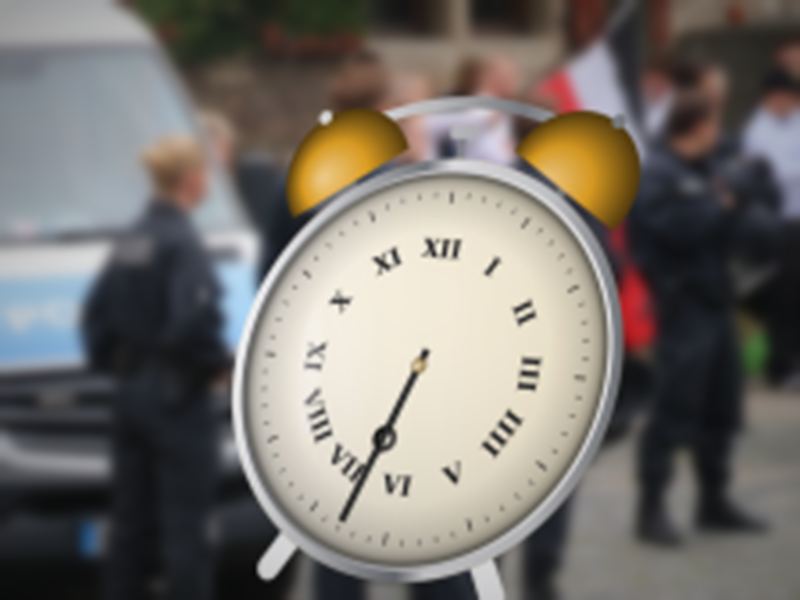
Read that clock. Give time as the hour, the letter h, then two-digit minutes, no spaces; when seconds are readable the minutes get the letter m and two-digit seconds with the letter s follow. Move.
6h33
